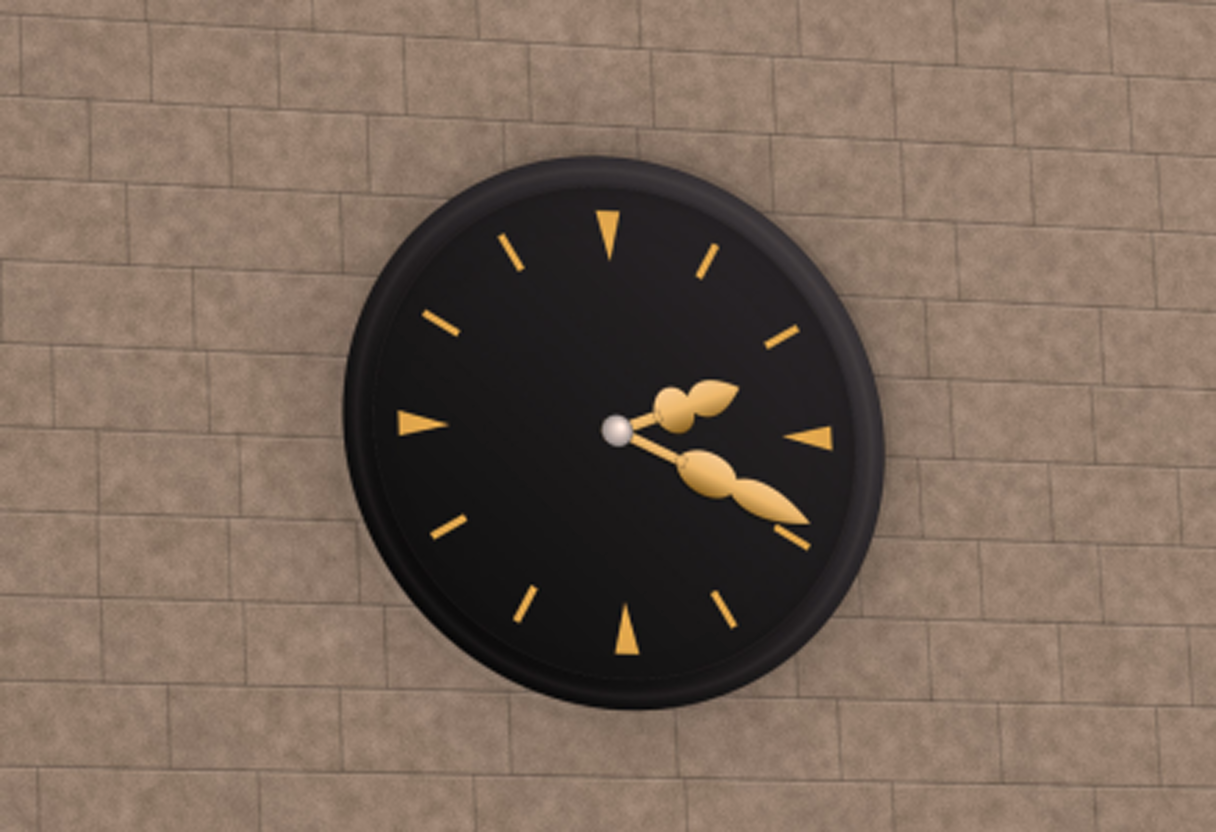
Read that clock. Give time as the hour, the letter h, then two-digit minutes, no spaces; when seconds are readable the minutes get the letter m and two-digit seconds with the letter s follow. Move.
2h19
